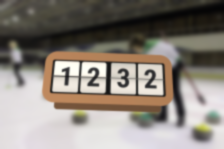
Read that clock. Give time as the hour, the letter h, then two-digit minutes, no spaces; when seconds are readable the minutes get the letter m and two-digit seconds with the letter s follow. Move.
12h32
